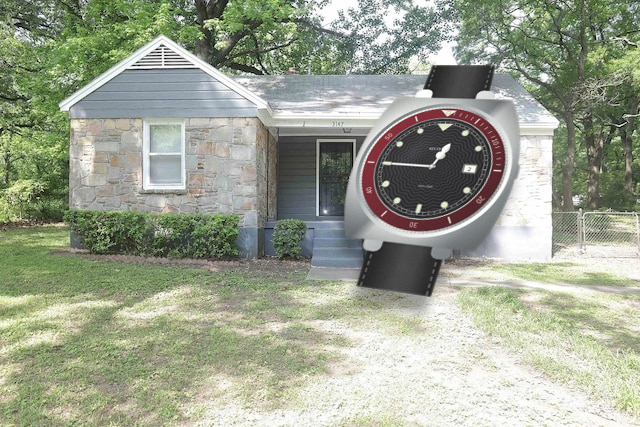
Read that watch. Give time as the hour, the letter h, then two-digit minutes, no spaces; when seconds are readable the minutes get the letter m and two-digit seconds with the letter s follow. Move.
12h45
